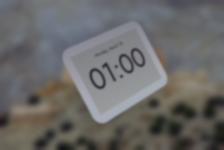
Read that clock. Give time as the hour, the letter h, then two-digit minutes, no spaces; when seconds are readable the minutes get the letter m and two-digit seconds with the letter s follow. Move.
1h00
